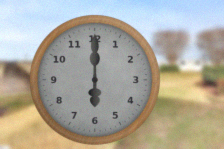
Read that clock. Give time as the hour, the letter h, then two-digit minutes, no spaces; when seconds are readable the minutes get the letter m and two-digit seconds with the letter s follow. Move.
6h00
